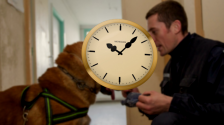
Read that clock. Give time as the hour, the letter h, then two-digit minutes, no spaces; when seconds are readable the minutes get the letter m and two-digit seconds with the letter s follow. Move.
10h07
